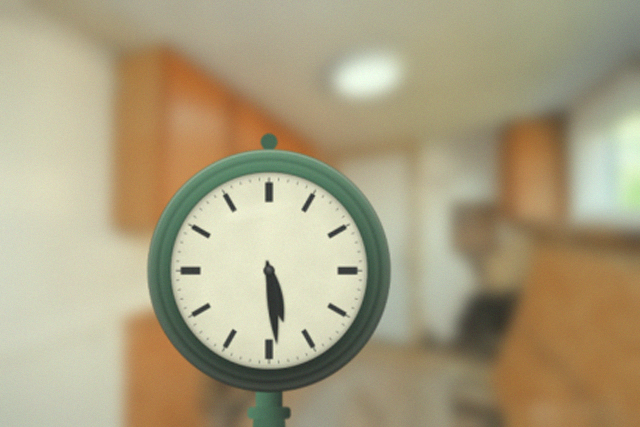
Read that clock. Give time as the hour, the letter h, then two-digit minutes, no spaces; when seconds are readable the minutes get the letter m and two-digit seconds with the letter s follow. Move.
5h29
